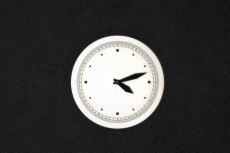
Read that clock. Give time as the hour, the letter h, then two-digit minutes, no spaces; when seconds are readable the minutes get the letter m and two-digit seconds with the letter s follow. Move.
4h12
